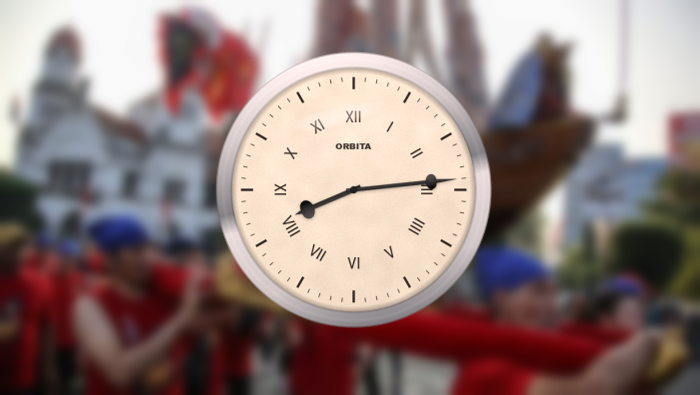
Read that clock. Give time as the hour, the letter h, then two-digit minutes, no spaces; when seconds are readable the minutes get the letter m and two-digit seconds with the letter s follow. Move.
8h14
